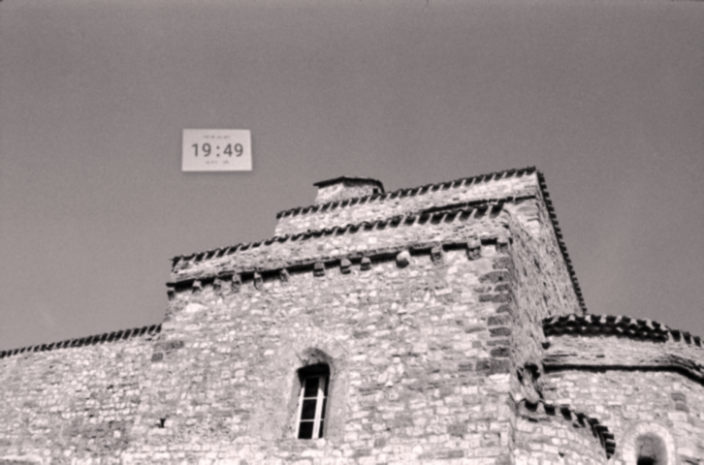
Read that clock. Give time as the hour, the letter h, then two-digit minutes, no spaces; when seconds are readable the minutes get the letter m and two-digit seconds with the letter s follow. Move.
19h49
